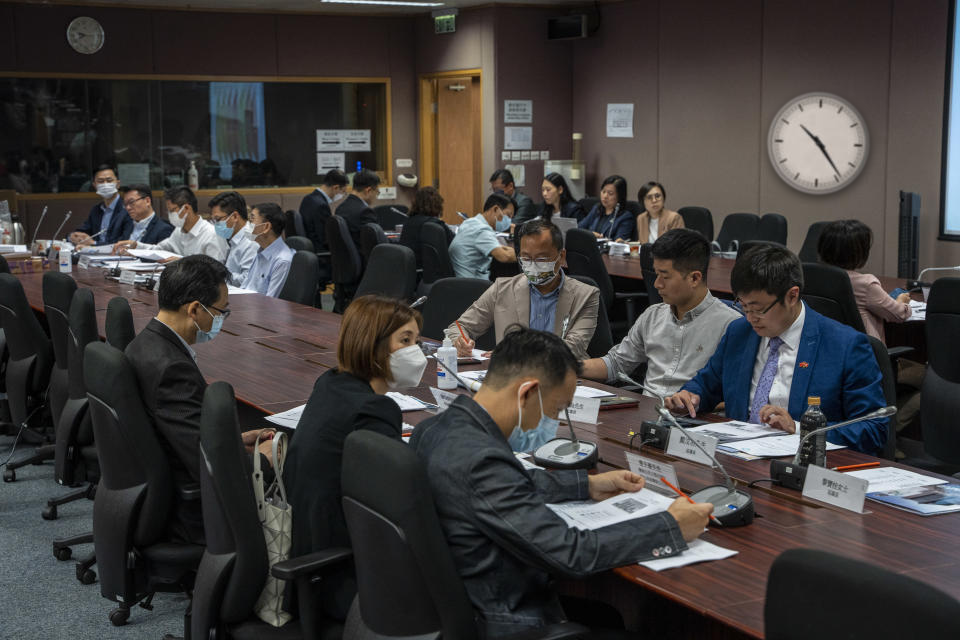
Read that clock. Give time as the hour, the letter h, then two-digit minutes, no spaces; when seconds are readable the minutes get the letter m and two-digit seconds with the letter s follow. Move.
10h24
